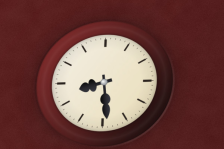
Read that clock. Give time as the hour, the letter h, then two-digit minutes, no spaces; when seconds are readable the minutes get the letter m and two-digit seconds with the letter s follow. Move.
8h29
